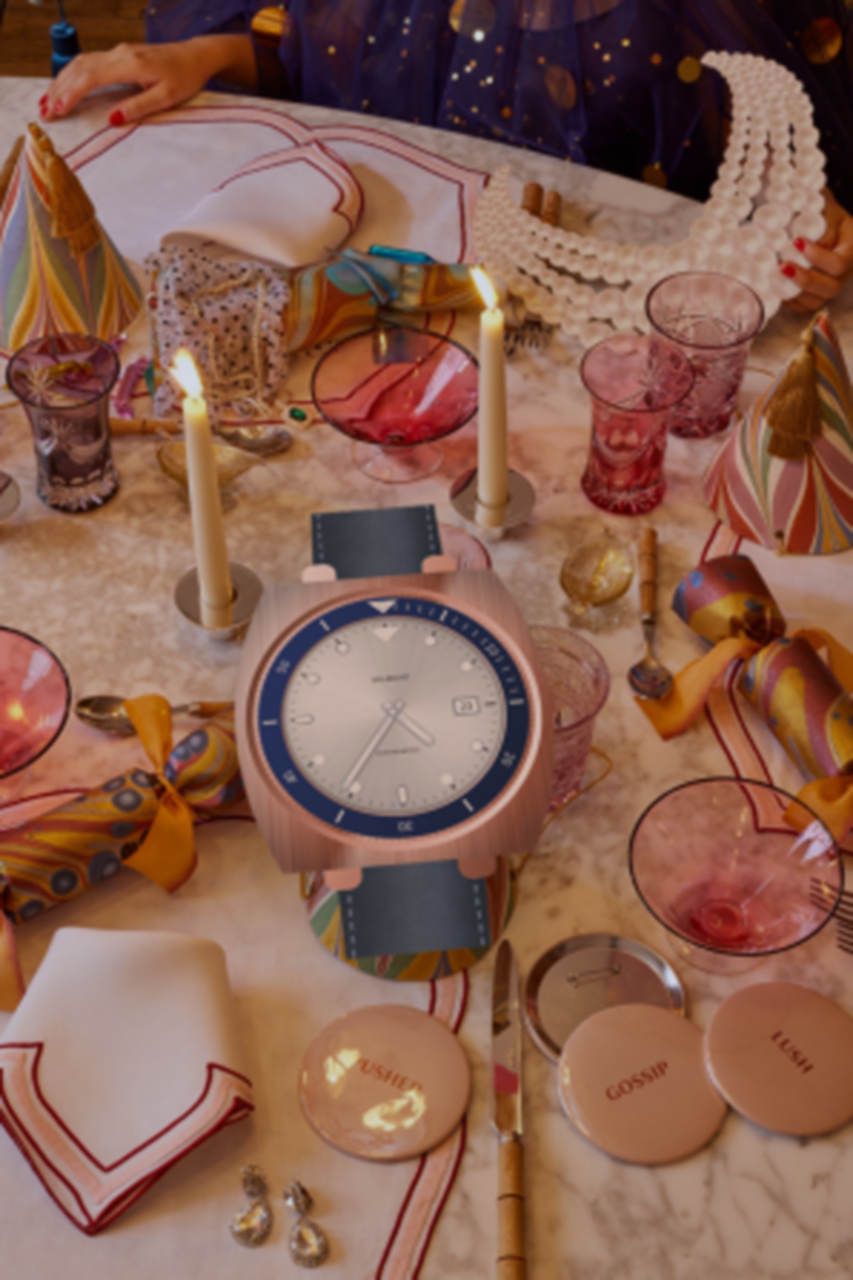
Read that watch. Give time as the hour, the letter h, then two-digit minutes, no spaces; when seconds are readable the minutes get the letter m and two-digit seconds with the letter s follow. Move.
4h36
